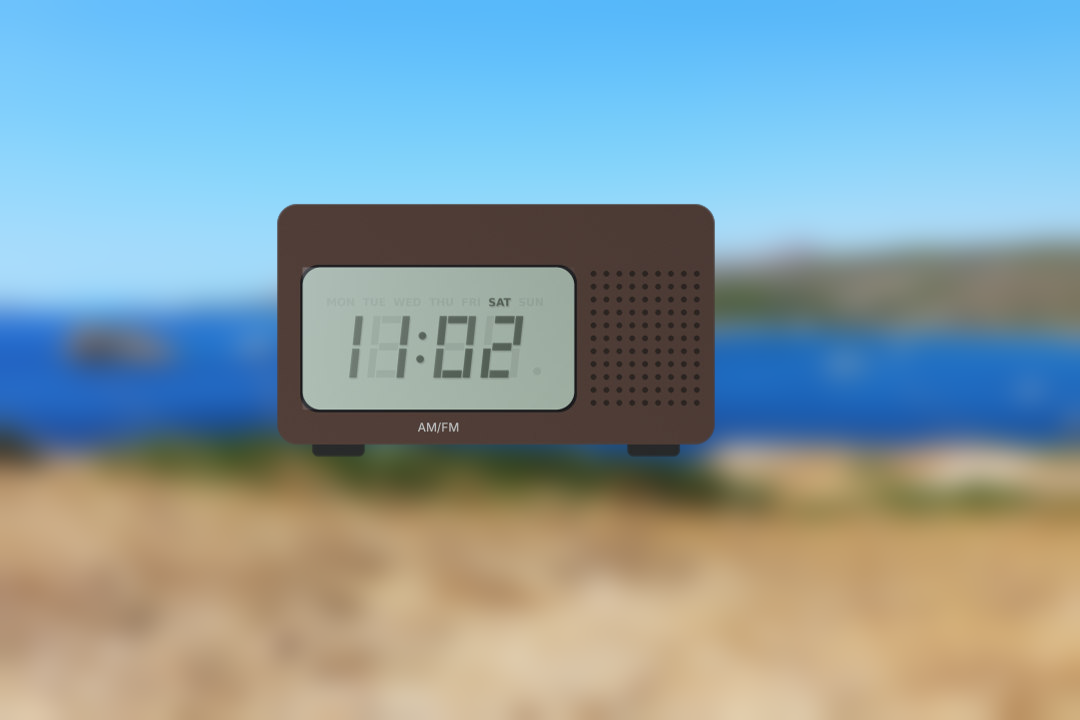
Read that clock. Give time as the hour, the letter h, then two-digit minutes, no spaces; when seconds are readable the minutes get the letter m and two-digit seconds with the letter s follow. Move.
11h02
